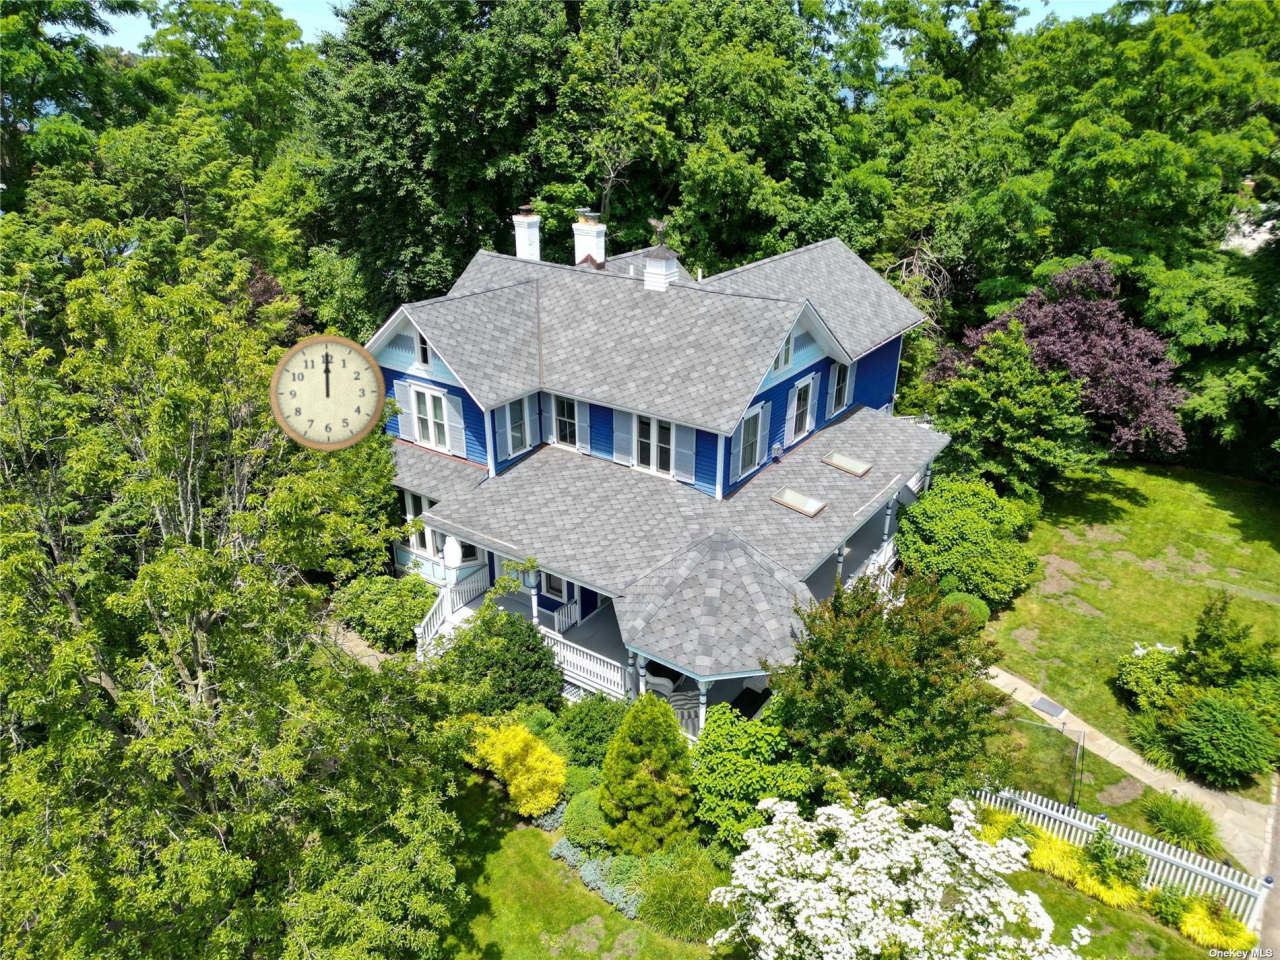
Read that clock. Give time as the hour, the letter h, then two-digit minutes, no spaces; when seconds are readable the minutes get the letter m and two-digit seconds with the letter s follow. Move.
12h00
